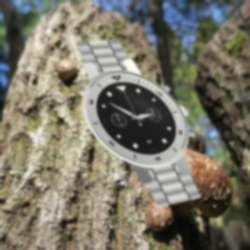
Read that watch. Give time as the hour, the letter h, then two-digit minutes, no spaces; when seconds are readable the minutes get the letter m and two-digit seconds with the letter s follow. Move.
2h52
